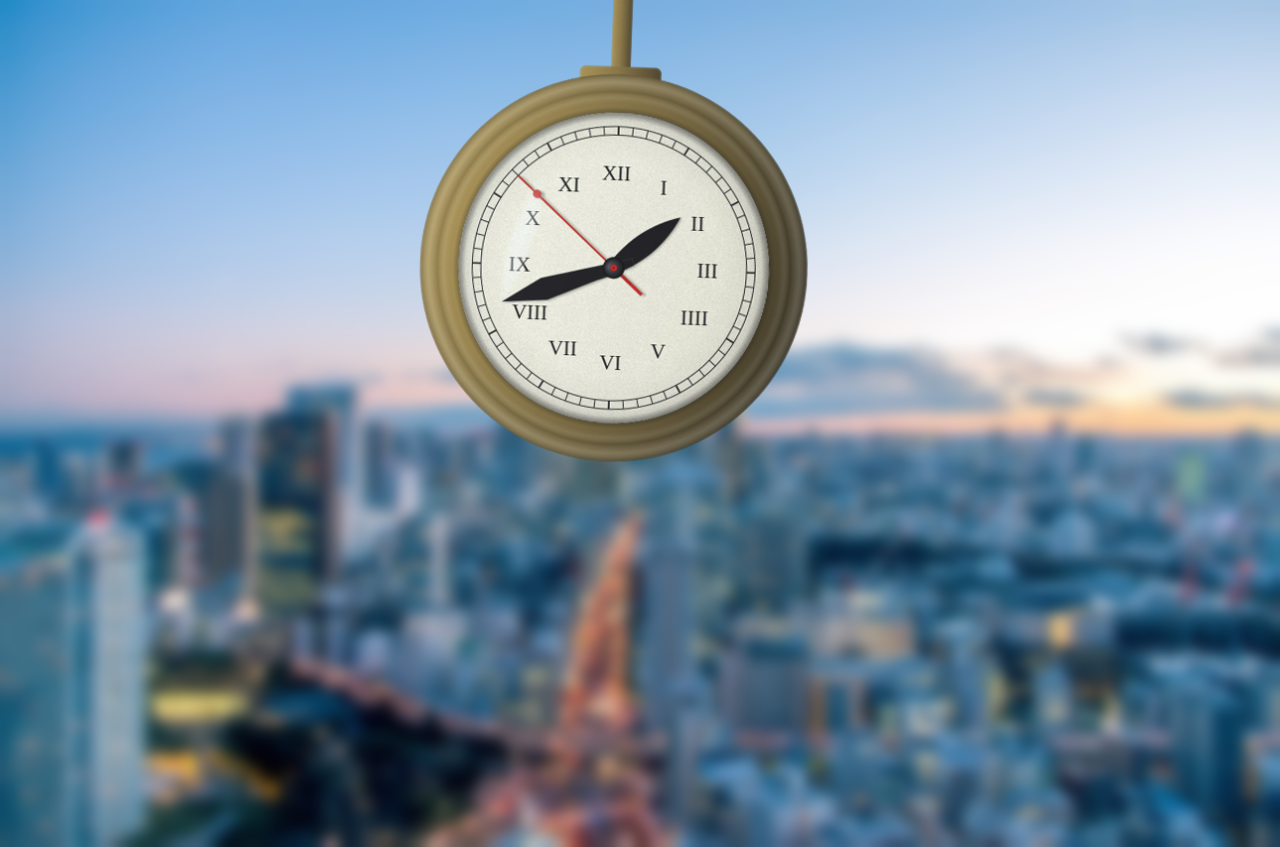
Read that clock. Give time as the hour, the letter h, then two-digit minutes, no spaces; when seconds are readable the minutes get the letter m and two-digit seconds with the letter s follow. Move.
1h41m52s
